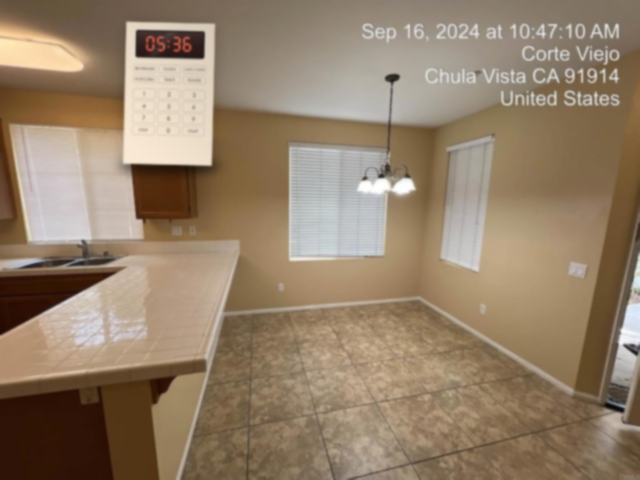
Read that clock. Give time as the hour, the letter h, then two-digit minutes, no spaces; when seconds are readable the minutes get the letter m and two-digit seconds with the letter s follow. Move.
5h36
